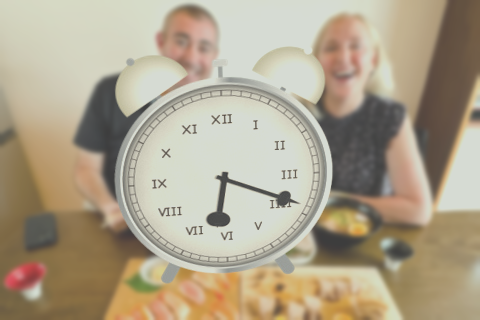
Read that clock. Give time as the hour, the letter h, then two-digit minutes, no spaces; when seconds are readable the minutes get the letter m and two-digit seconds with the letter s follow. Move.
6h19
